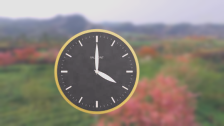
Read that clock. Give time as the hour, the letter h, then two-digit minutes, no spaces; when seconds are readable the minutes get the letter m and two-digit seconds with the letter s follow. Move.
4h00
